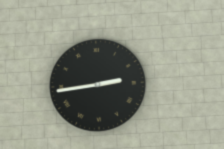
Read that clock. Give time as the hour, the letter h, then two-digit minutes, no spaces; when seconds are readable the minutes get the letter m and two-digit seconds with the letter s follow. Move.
2h44
